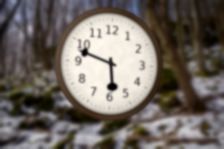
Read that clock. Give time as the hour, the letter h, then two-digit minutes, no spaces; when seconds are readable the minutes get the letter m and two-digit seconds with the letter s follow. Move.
5h48
